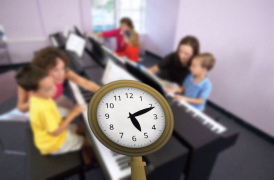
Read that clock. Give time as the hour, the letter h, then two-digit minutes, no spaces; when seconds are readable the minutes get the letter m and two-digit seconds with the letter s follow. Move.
5h11
